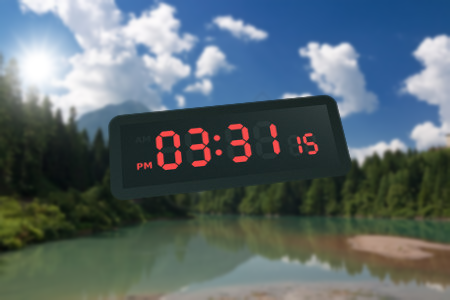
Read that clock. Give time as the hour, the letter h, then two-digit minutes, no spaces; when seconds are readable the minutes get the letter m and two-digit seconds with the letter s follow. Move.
3h31m15s
